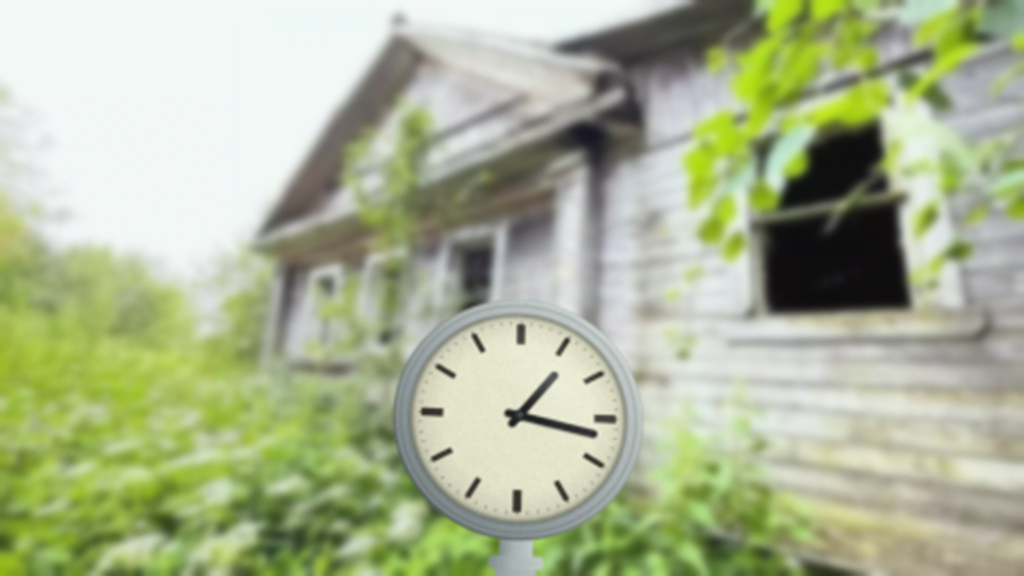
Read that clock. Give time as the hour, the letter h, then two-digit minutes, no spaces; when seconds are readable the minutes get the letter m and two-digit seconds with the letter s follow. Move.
1h17
